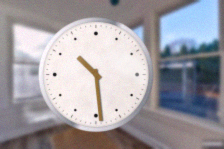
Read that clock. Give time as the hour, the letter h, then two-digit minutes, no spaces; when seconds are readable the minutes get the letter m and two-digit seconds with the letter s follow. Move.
10h29
